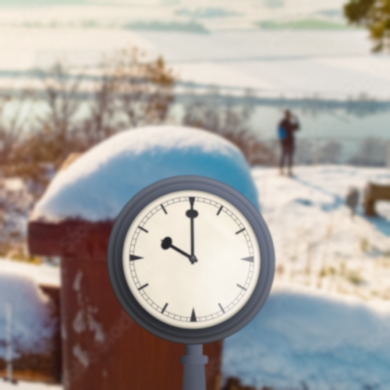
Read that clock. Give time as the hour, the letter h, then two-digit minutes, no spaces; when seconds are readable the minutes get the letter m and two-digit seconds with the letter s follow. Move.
10h00
